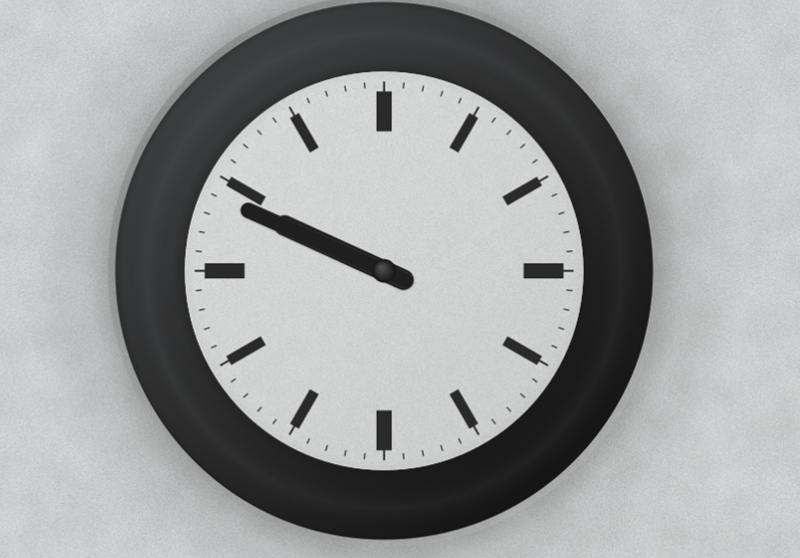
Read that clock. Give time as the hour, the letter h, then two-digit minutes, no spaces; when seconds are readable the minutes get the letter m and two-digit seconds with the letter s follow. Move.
9h49
